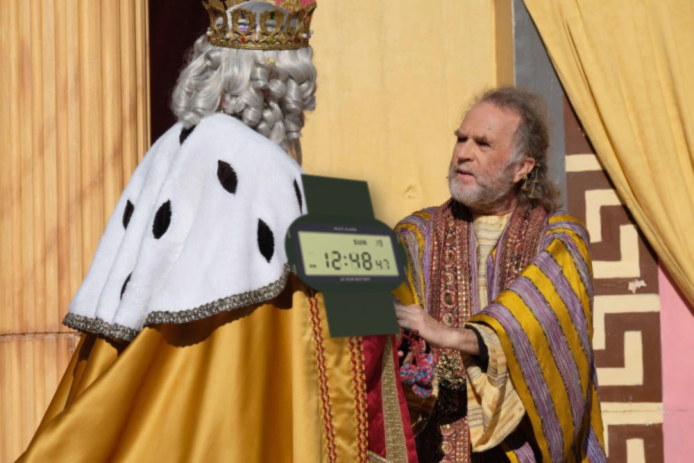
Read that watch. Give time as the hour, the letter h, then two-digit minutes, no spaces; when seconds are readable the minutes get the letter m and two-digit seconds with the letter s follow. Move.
12h48m47s
